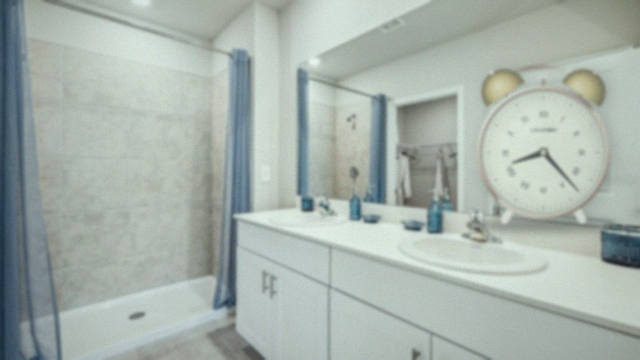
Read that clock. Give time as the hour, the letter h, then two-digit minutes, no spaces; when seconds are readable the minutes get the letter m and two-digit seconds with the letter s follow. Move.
8h23
